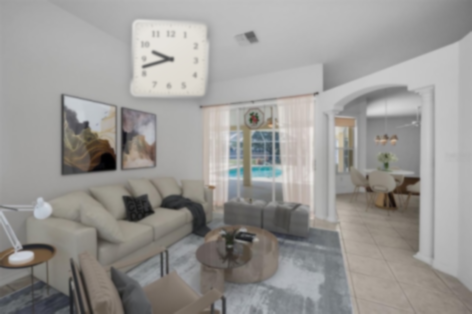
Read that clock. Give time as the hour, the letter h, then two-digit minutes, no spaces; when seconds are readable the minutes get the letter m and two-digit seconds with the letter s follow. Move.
9h42
